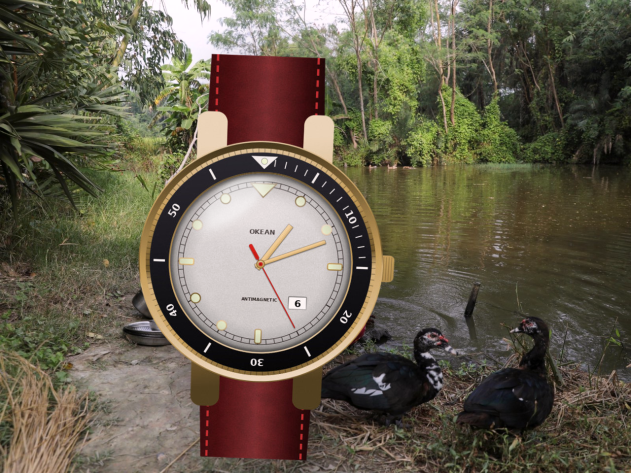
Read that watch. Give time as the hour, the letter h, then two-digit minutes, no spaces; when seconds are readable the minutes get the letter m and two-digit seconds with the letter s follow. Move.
1h11m25s
